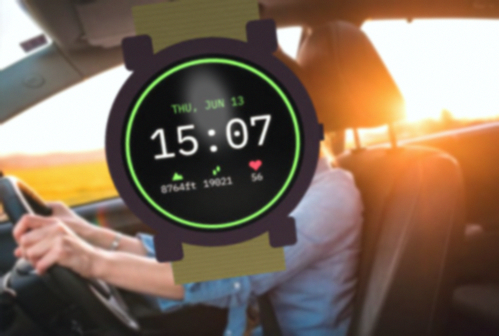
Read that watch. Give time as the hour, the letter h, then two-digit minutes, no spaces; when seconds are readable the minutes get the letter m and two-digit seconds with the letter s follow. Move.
15h07
